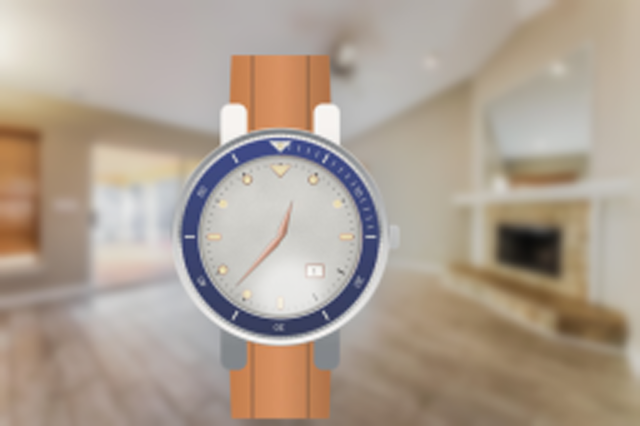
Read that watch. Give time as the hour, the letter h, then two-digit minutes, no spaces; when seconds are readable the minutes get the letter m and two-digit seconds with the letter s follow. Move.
12h37
